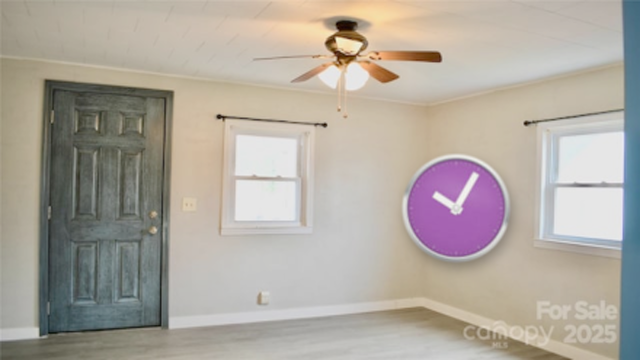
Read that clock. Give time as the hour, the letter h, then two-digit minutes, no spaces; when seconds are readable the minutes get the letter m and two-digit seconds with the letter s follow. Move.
10h05
